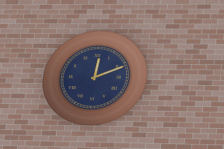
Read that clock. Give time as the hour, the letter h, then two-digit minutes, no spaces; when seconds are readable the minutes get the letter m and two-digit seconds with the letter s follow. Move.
12h11
